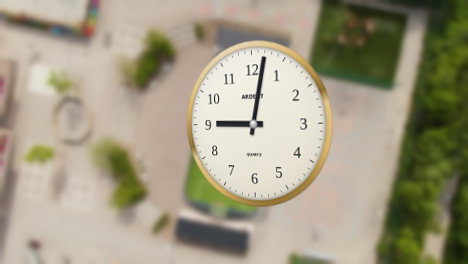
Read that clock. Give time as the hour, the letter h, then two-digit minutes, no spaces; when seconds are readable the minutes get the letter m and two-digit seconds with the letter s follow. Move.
9h02
